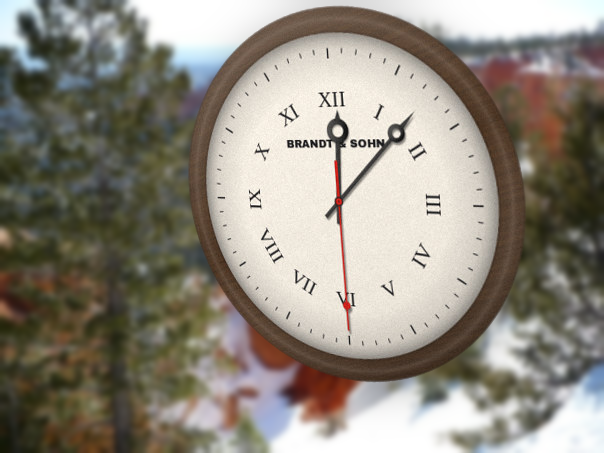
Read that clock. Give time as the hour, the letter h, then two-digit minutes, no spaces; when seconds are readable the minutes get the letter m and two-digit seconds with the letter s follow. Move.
12h07m30s
